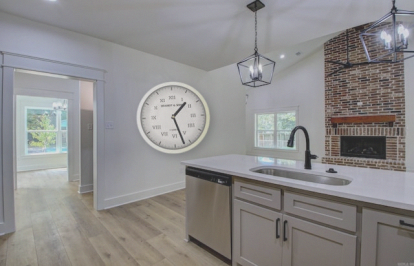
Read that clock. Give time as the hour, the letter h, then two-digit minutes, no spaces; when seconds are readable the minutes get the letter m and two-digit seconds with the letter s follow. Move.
1h27
